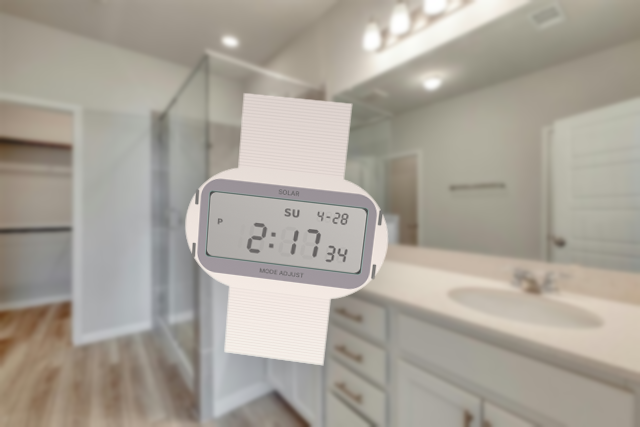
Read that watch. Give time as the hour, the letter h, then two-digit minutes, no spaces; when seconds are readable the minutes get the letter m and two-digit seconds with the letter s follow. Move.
2h17m34s
